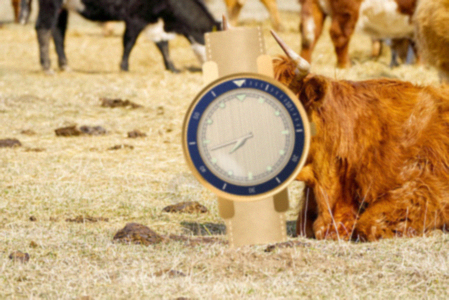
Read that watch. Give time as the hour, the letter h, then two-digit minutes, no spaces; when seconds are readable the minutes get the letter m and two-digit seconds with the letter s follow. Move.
7h43
